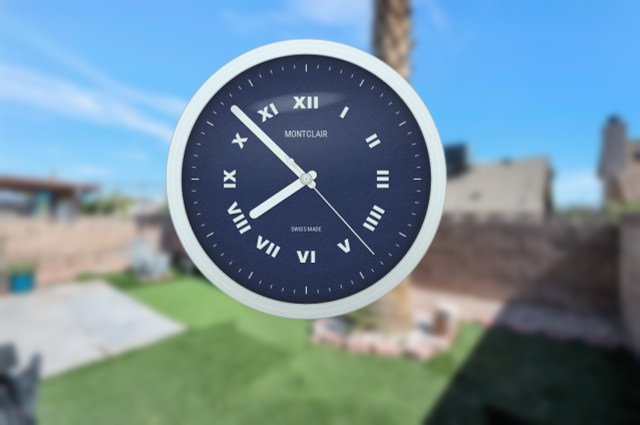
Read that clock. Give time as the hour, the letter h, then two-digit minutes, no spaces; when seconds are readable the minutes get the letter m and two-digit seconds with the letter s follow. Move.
7h52m23s
